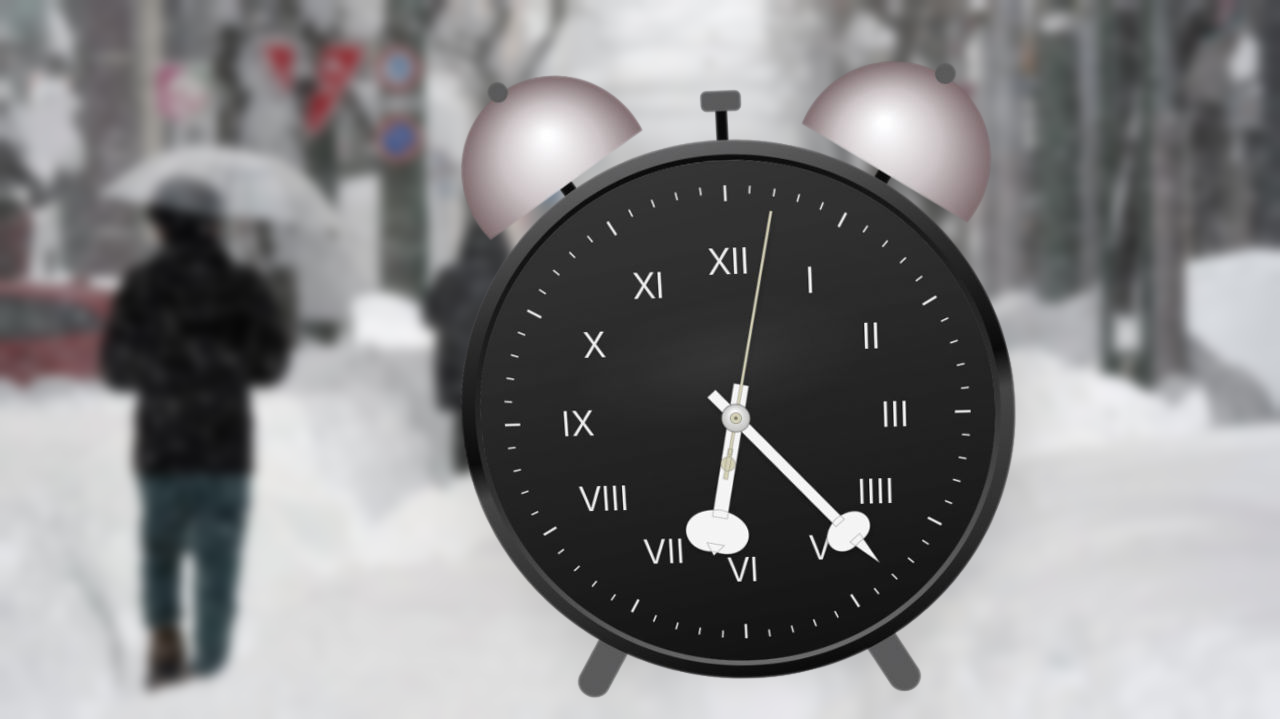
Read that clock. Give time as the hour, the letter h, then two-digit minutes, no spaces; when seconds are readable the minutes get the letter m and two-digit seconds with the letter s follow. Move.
6h23m02s
